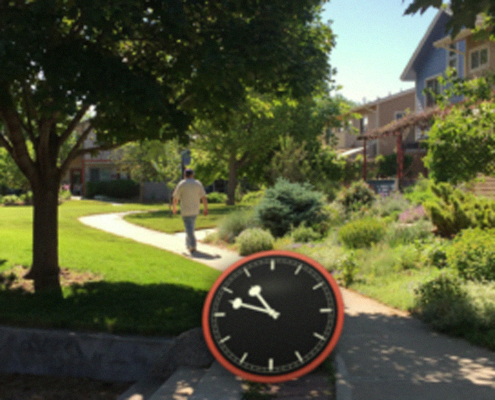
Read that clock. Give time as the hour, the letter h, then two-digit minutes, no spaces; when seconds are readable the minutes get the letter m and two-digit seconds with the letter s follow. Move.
10h48
